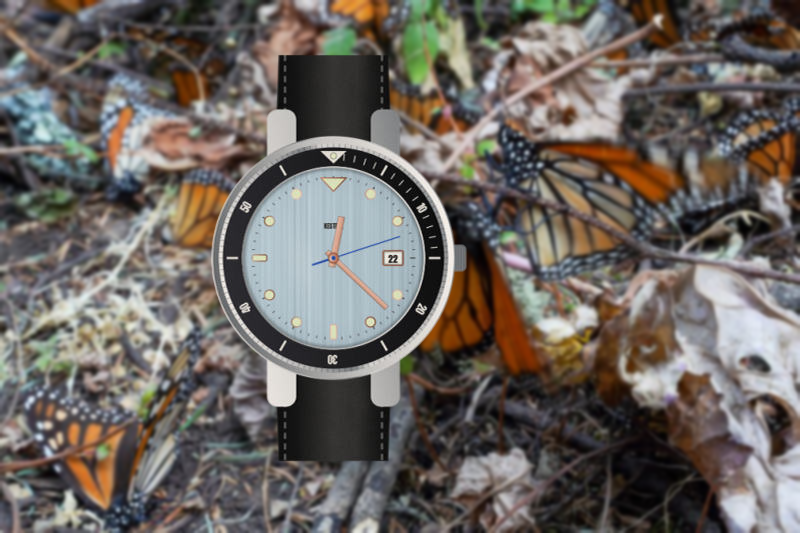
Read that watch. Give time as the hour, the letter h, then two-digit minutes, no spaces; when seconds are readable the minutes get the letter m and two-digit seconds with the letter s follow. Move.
12h22m12s
